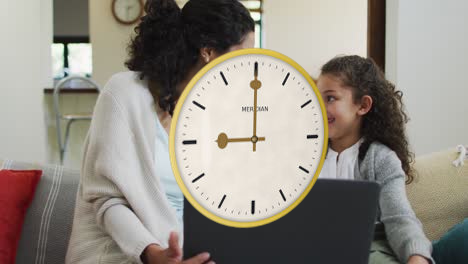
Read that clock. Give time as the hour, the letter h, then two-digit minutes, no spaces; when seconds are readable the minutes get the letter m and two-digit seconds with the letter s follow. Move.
9h00
